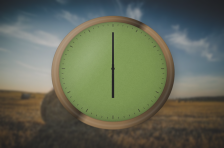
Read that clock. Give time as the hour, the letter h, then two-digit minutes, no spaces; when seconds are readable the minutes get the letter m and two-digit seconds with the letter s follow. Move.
6h00
